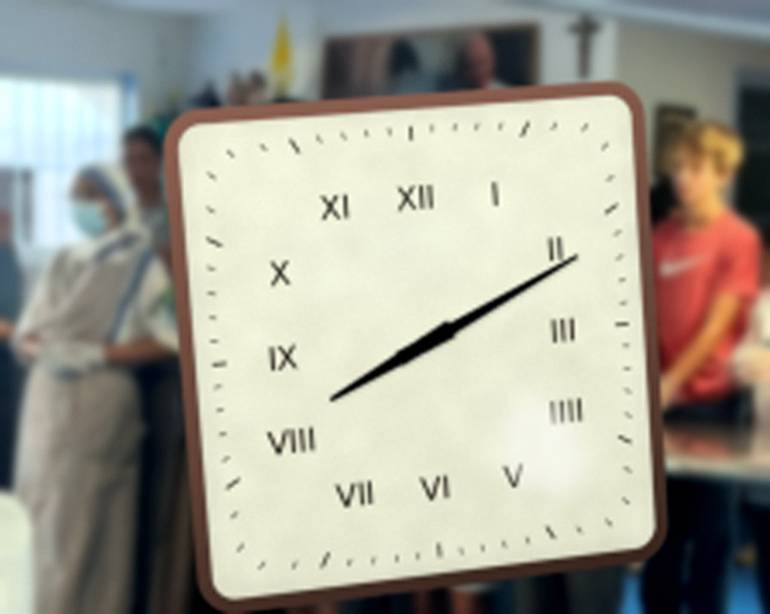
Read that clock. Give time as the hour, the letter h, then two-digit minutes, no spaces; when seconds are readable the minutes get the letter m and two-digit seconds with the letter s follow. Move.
8h11
